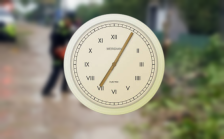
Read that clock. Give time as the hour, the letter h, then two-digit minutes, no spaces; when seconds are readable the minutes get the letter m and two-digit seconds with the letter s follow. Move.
7h05
